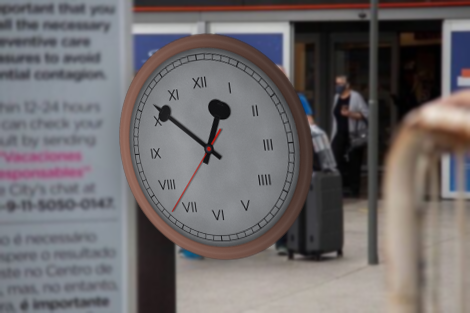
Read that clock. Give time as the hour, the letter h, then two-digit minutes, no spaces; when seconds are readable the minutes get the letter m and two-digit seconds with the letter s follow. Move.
12h51m37s
